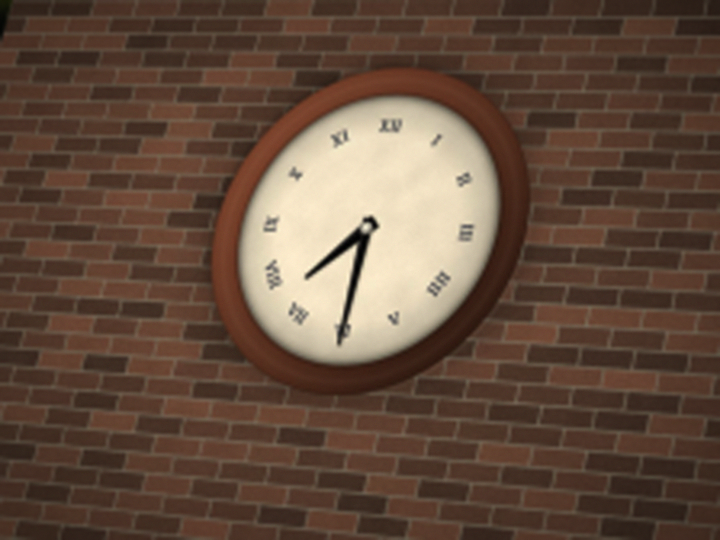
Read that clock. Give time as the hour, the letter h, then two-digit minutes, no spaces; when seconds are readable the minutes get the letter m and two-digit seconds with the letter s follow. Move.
7h30
